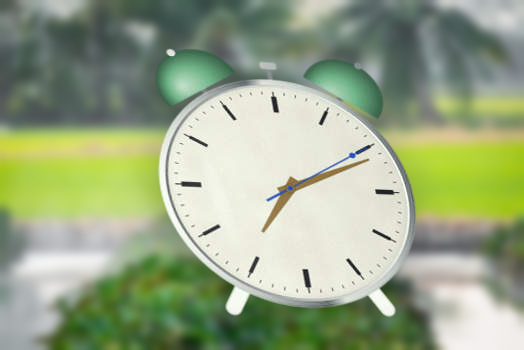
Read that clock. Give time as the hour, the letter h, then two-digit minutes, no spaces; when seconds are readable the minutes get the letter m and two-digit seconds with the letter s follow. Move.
7h11m10s
